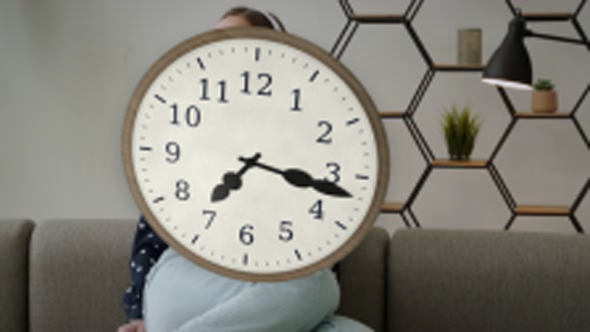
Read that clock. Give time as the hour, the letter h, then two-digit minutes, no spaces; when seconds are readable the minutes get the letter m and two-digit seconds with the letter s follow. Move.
7h17
